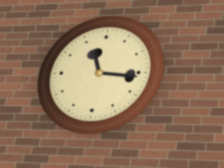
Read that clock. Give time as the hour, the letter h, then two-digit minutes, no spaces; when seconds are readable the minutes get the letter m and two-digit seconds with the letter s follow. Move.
11h16
